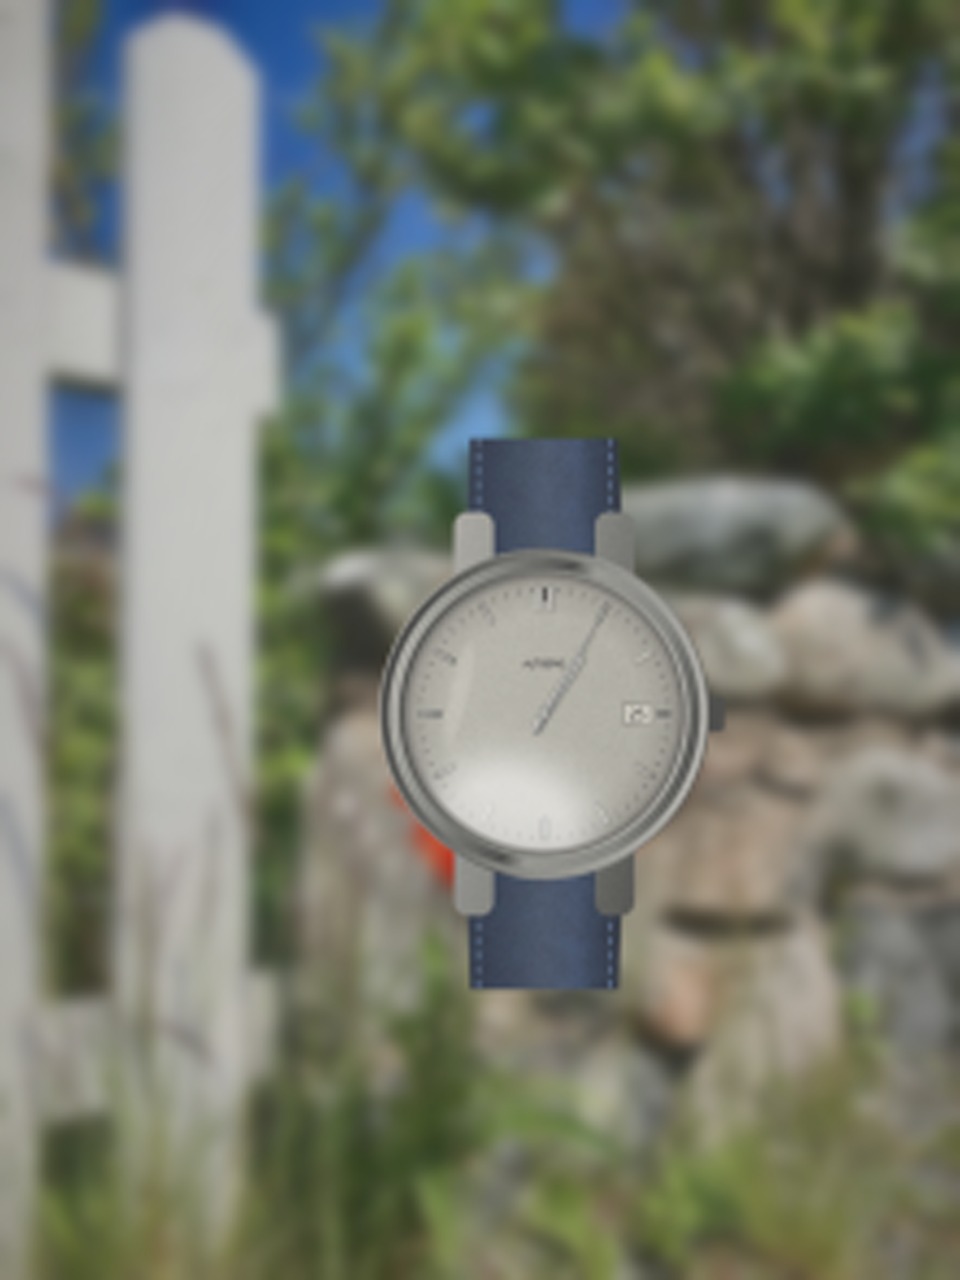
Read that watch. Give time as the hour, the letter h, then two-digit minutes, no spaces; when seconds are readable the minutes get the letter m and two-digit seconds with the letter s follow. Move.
1h05
